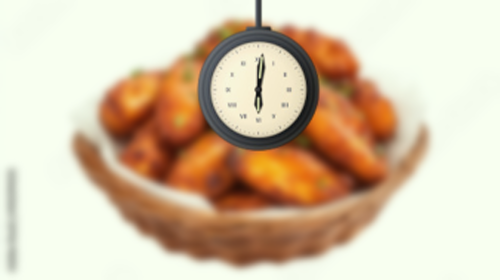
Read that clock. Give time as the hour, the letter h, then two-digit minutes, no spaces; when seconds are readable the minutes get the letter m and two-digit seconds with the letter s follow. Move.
6h01
